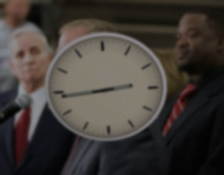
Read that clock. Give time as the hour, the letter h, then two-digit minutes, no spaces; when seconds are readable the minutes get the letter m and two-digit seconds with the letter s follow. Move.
2h44
